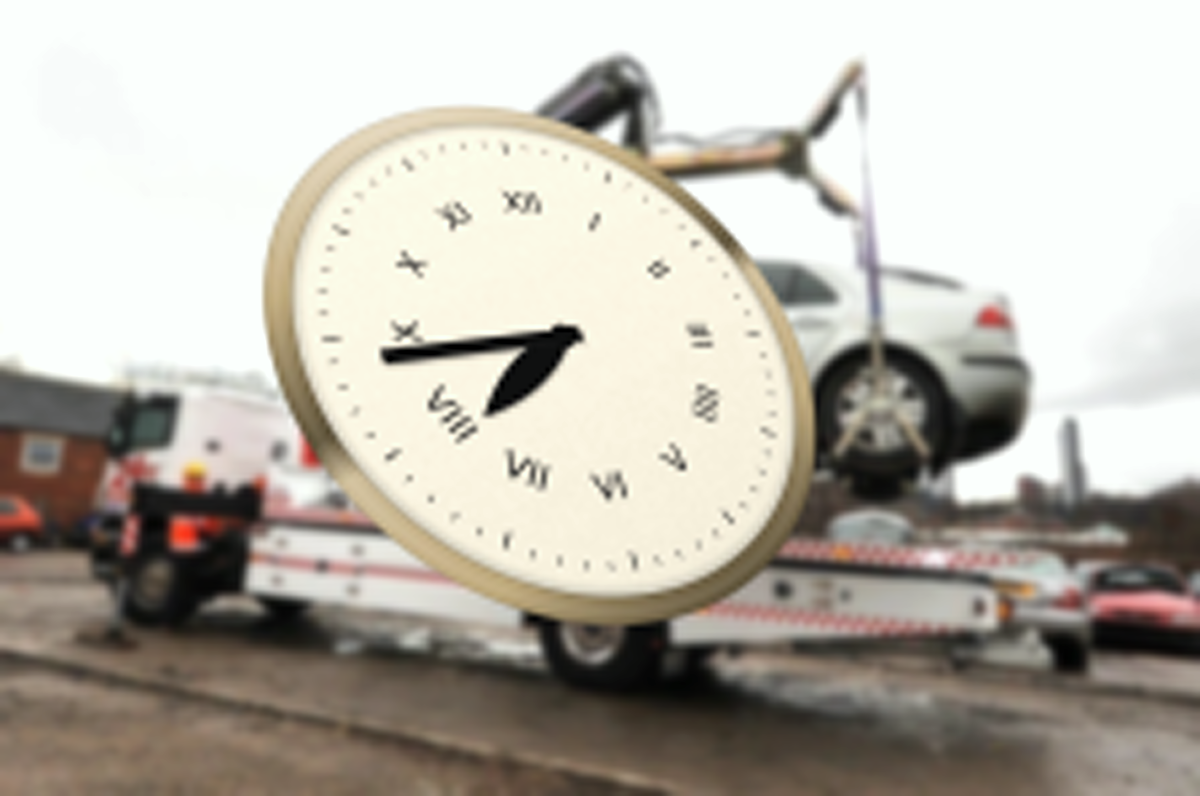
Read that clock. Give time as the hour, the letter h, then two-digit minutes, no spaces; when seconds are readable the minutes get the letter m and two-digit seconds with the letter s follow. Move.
7h44
